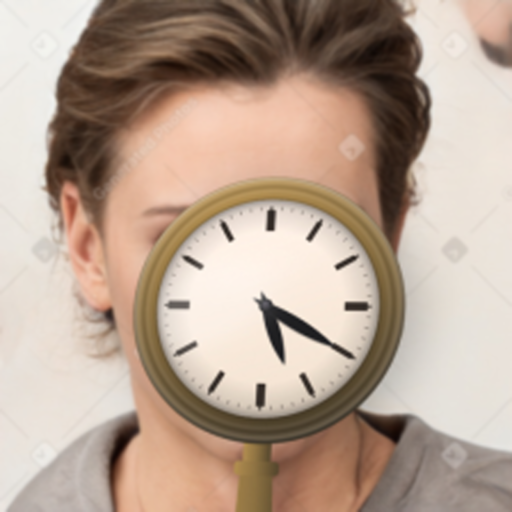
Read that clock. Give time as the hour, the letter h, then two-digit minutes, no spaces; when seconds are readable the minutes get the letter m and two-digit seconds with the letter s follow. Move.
5h20
